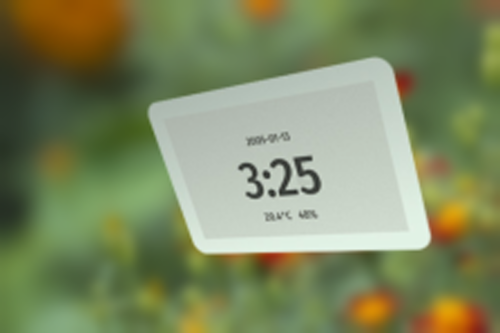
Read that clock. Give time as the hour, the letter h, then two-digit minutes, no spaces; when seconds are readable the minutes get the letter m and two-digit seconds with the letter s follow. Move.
3h25
